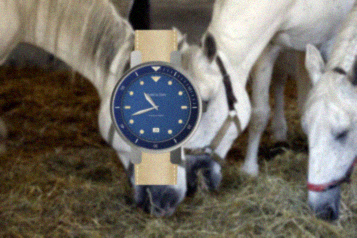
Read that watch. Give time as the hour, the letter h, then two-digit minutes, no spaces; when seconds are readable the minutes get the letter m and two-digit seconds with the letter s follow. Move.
10h42
